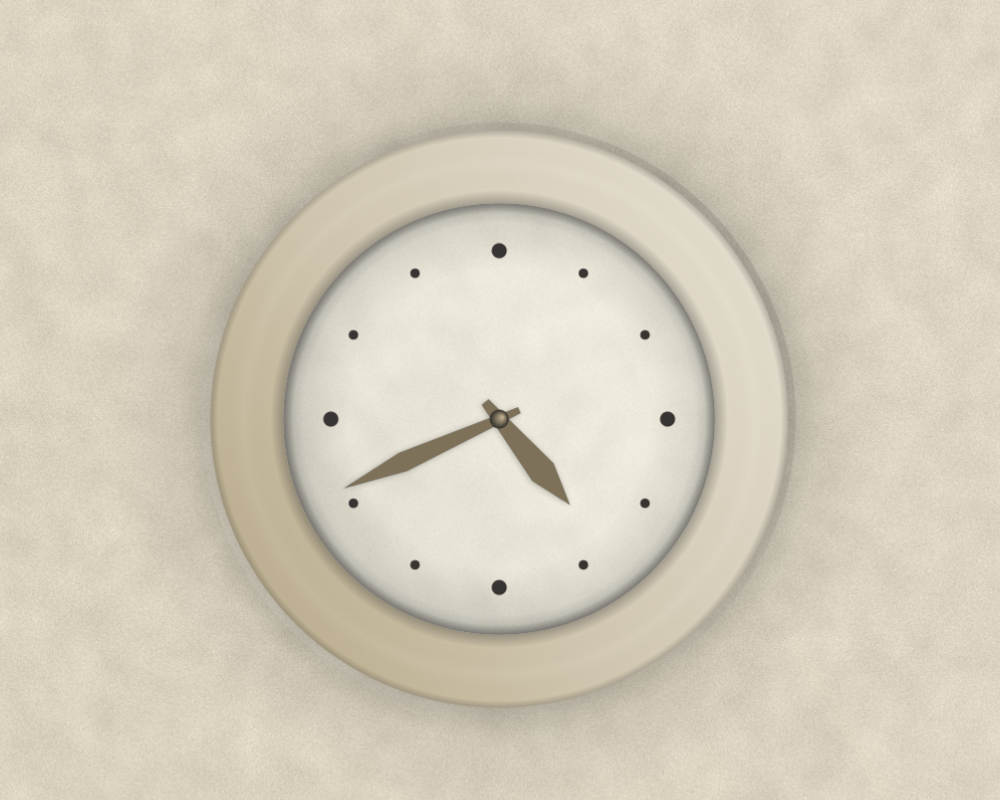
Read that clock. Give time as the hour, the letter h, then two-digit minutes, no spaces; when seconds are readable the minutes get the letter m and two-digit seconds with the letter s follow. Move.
4h41
